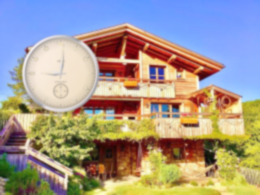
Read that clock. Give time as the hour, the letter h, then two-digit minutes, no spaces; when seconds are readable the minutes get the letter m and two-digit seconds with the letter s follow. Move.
9h01
